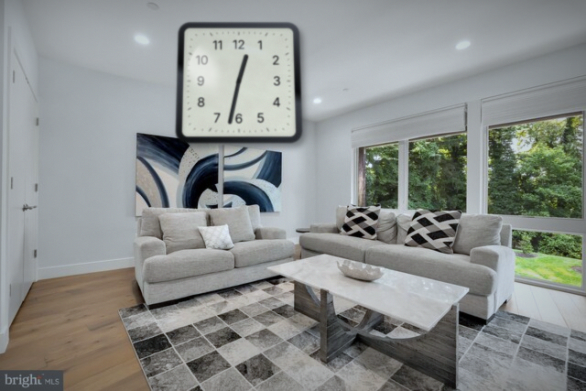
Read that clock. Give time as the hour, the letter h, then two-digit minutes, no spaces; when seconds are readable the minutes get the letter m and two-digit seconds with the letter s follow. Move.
12h32
